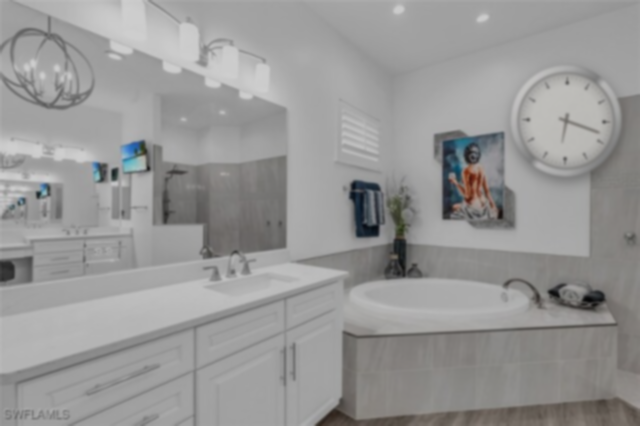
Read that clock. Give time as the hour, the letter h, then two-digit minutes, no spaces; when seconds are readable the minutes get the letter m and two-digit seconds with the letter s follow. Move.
6h18
